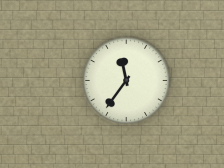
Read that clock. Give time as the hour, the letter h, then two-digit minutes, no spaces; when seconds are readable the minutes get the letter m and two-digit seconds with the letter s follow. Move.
11h36
